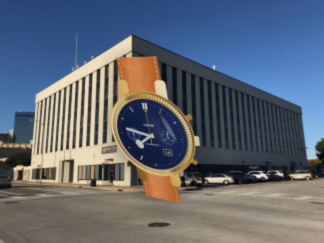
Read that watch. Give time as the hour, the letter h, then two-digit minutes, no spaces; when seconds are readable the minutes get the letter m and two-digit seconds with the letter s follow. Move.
7h47
